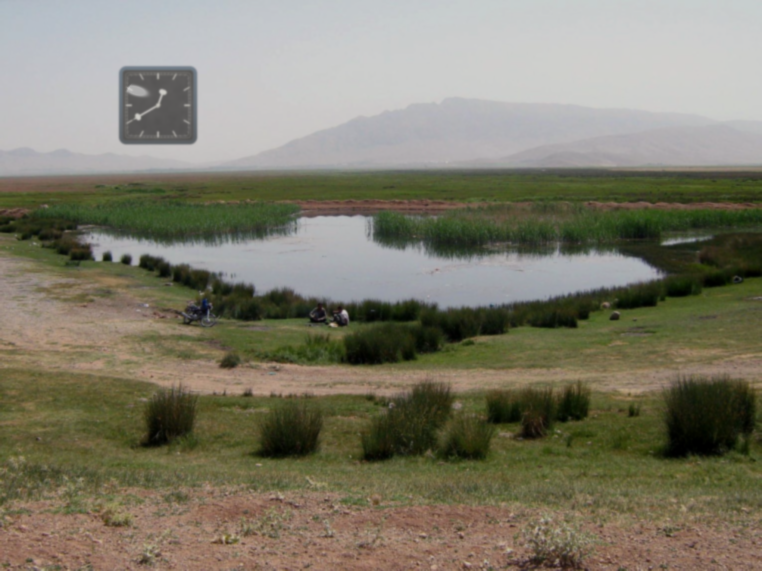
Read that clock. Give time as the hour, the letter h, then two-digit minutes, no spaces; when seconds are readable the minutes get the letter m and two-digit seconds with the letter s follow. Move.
12h40
